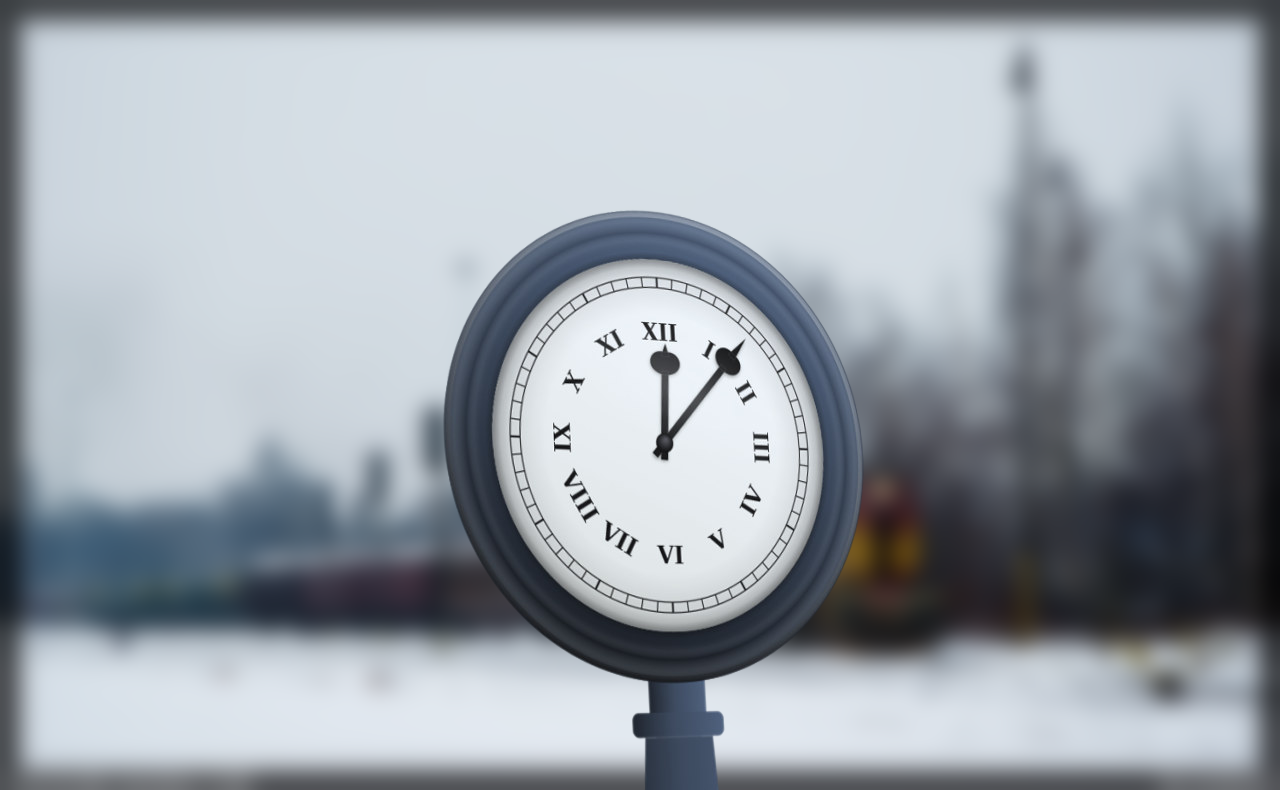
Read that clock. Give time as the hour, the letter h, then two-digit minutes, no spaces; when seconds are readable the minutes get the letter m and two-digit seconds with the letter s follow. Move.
12h07
